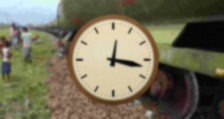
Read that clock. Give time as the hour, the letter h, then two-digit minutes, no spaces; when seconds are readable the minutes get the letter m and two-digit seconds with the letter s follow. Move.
12h17
